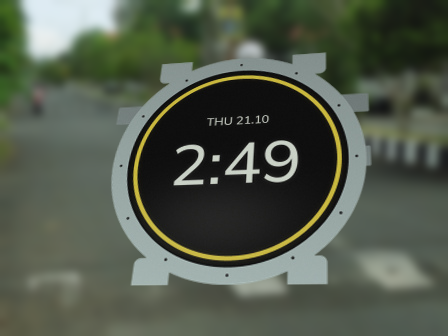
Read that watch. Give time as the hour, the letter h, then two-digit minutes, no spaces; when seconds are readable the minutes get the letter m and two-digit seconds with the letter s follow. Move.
2h49
